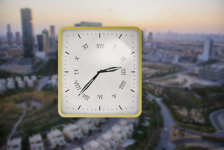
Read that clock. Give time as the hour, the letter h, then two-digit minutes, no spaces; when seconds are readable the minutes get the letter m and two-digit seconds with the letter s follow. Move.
2h37
